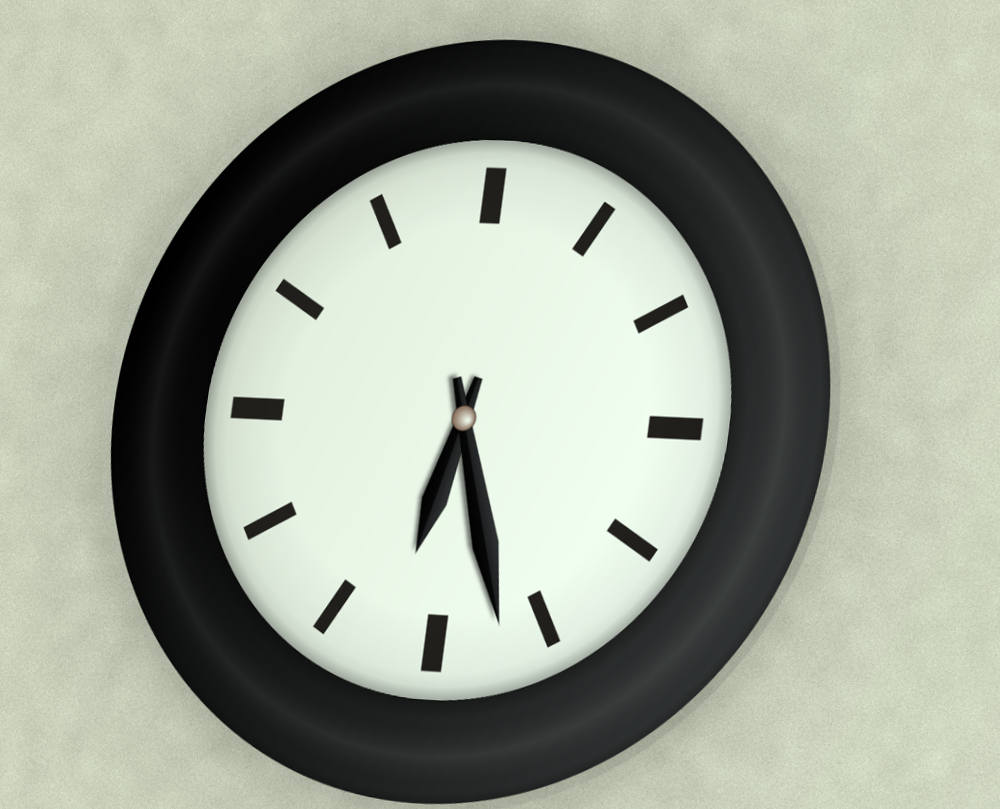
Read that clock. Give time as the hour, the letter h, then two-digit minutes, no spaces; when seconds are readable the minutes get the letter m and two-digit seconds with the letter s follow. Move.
6h27
